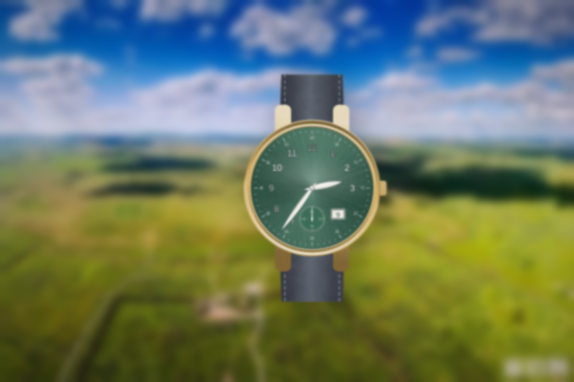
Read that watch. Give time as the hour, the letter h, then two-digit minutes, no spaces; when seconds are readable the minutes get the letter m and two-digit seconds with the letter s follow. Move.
2h36
